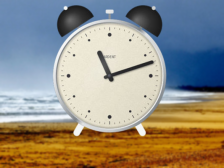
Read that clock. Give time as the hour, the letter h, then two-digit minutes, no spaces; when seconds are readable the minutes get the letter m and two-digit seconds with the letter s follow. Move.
11h12
